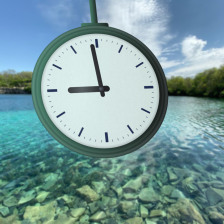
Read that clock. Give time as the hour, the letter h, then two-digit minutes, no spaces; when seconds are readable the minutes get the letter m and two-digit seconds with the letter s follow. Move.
8h59
